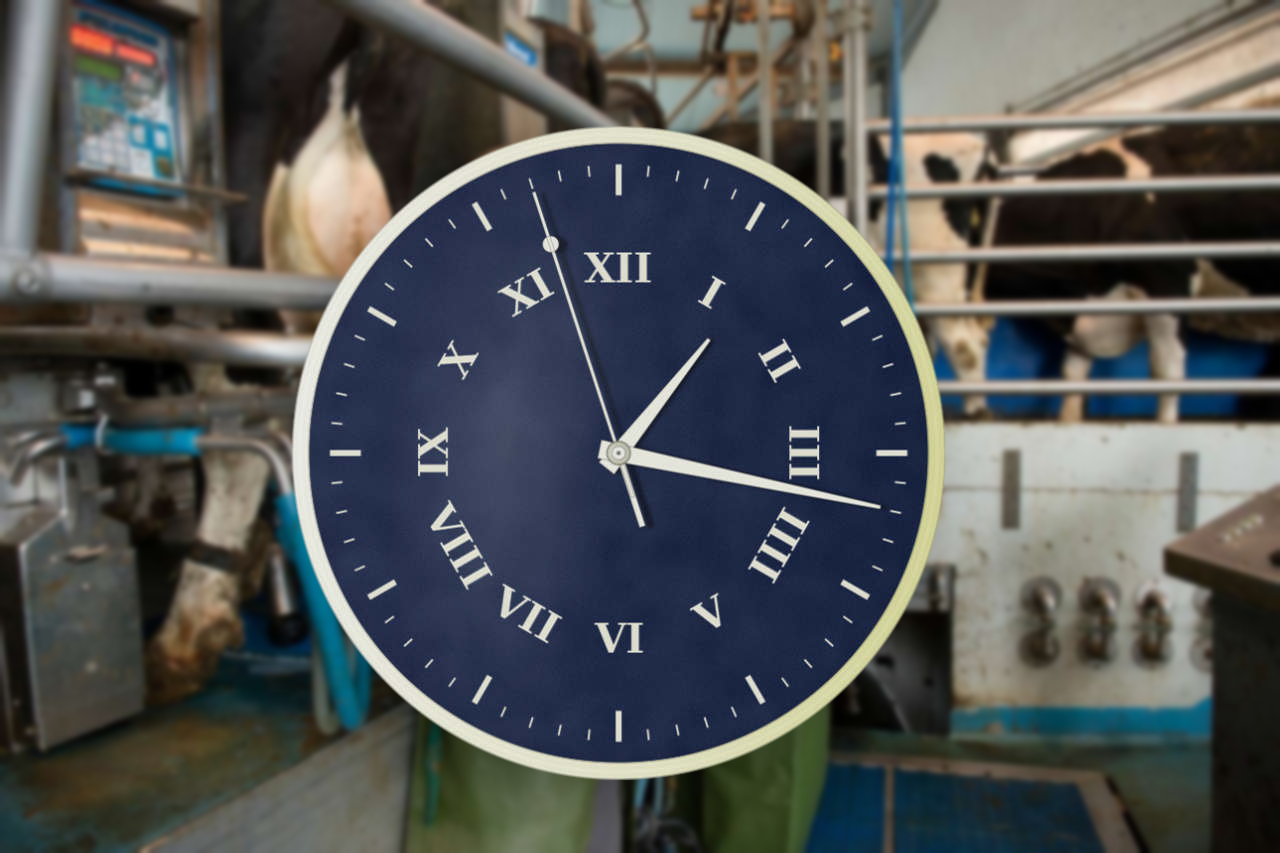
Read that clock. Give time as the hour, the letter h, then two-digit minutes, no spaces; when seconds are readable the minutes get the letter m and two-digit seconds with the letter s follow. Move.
1h16m57s
